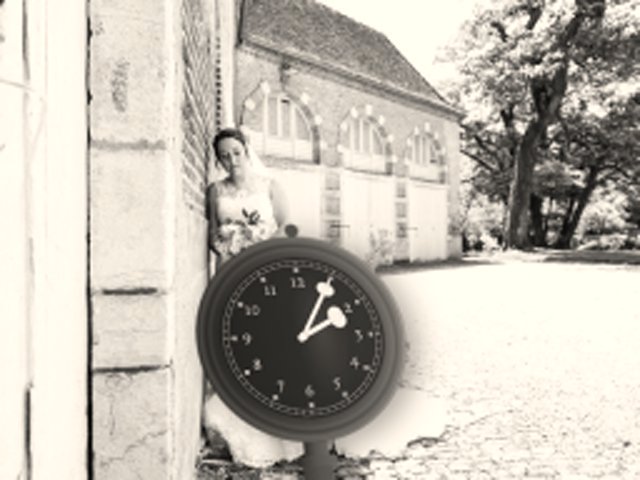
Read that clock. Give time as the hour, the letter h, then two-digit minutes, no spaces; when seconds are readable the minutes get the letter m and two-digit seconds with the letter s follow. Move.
2h05
